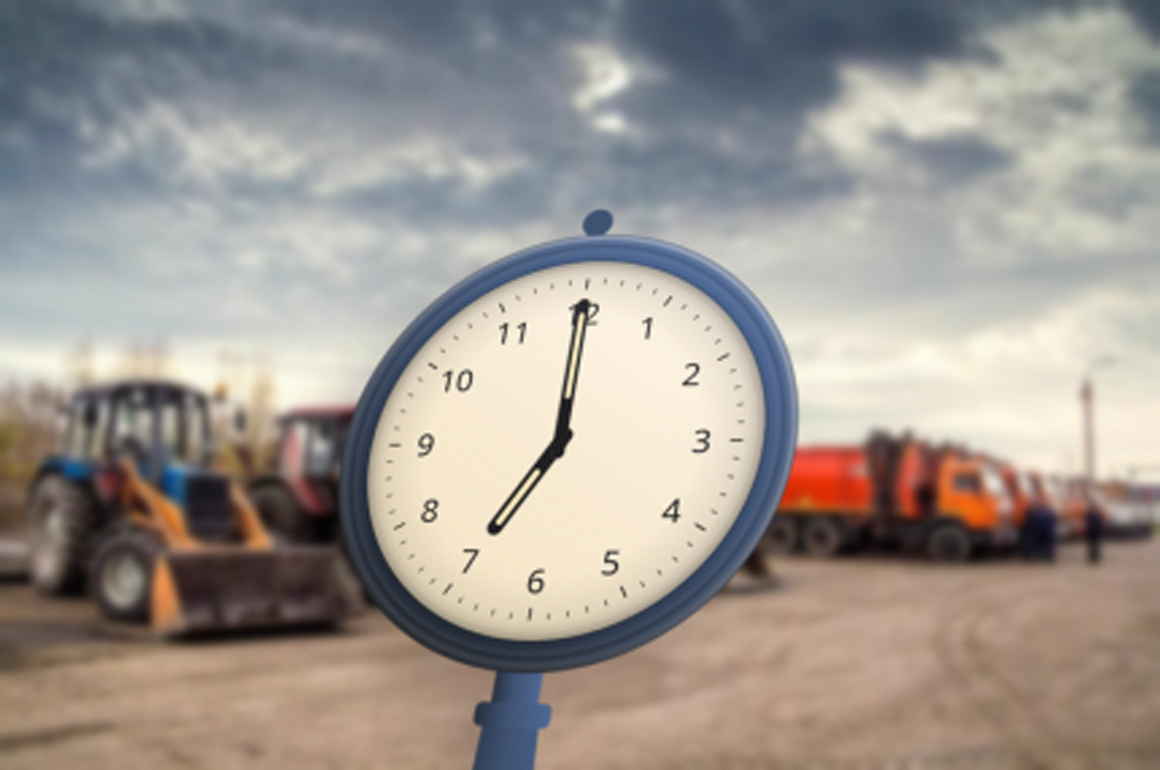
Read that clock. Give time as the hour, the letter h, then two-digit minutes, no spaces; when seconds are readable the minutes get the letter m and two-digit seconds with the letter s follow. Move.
7h00
